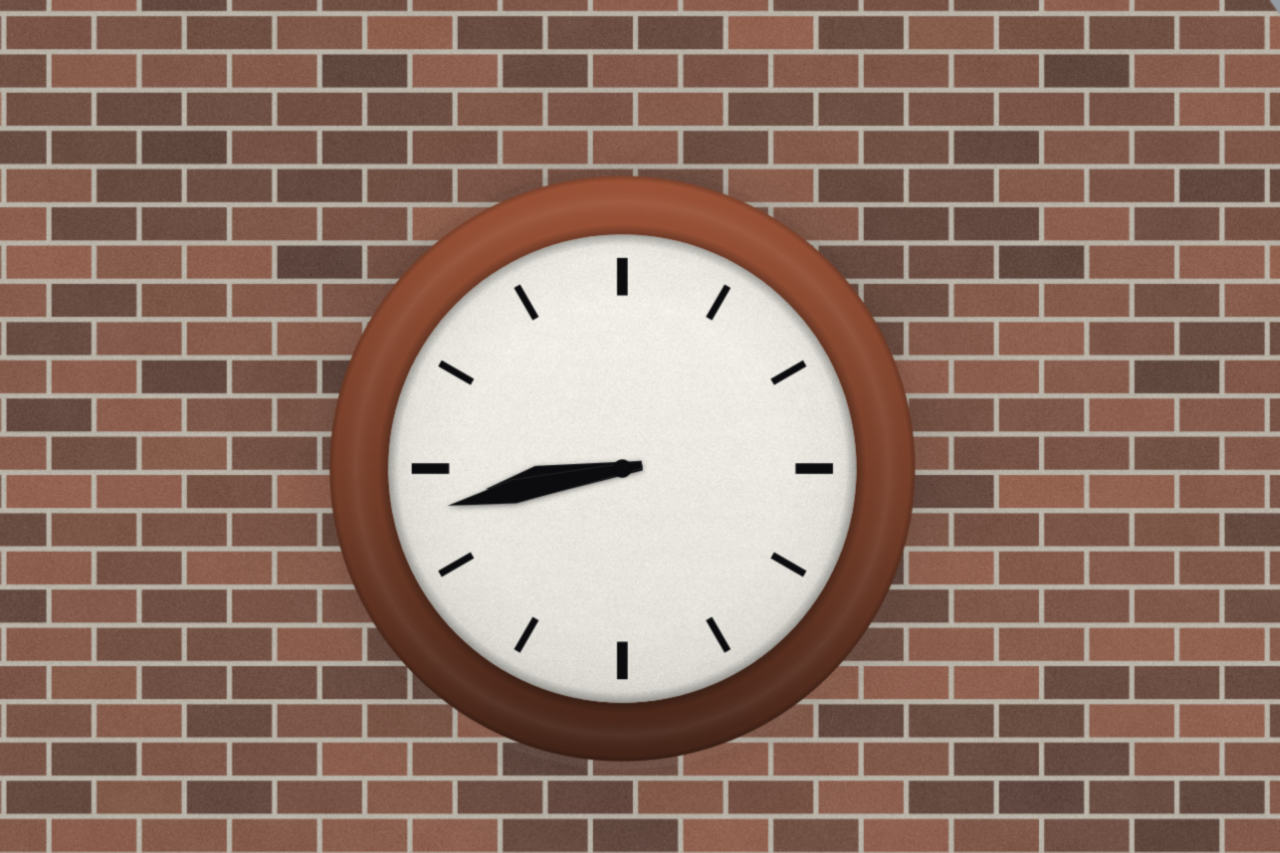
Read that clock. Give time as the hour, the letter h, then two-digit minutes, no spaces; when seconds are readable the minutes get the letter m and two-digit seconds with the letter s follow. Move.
8h43
